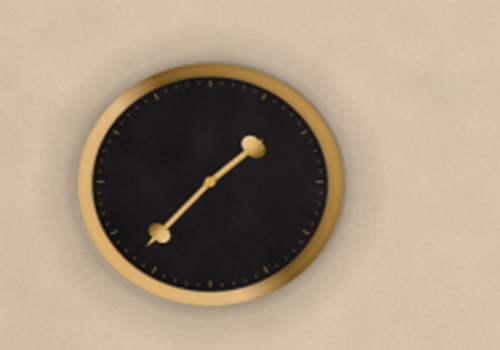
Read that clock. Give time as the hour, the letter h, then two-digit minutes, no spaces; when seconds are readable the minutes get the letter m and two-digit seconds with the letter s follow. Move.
1h37
